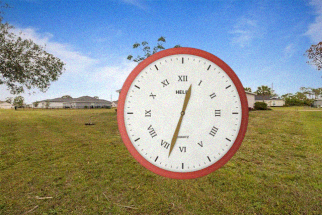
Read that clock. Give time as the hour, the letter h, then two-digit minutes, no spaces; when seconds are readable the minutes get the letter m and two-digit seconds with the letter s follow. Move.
12h33
